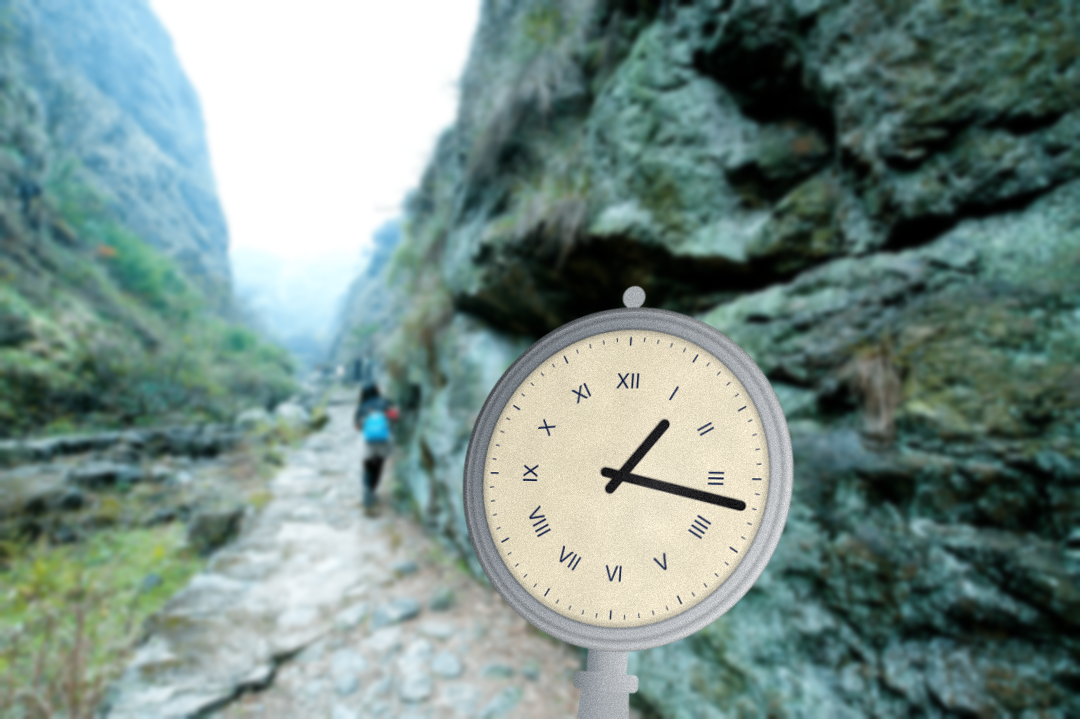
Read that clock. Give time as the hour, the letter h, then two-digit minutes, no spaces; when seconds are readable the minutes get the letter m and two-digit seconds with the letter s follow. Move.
1h17
